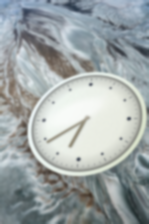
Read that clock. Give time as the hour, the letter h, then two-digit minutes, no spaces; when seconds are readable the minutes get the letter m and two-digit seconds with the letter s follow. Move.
6h39
